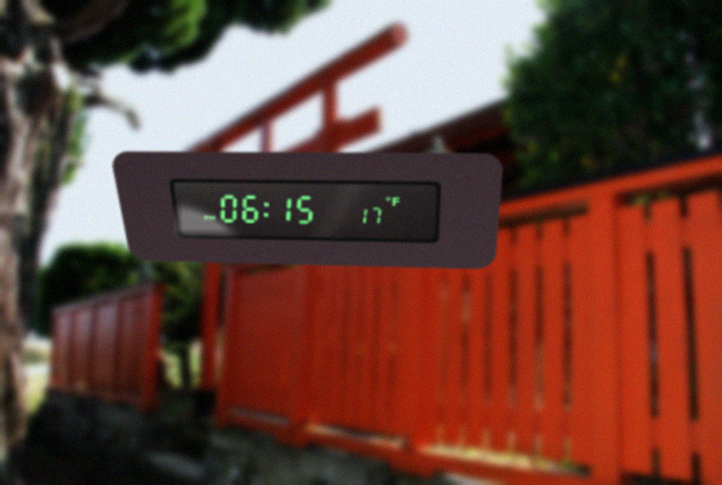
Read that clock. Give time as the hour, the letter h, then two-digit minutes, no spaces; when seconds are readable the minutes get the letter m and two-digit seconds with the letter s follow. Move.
6h15
